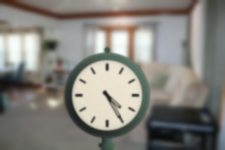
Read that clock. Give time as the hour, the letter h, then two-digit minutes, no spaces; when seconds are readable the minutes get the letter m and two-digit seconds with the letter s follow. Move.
4h25
